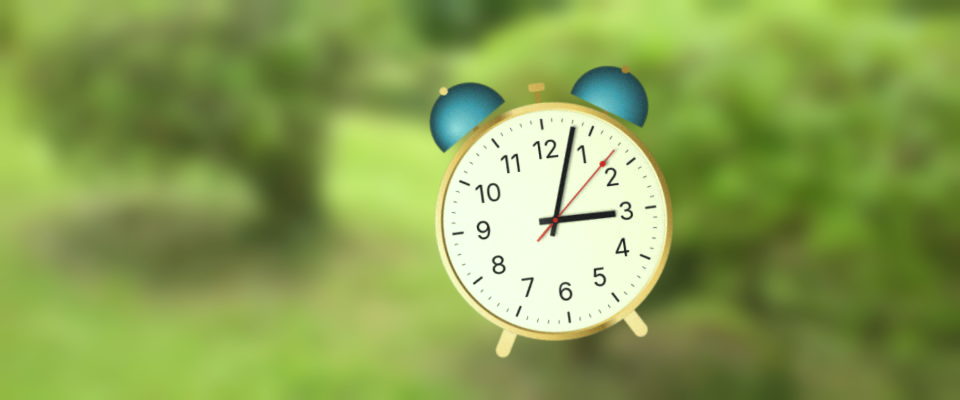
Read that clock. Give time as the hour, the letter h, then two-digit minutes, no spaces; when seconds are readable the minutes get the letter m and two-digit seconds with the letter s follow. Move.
3h03m08s
